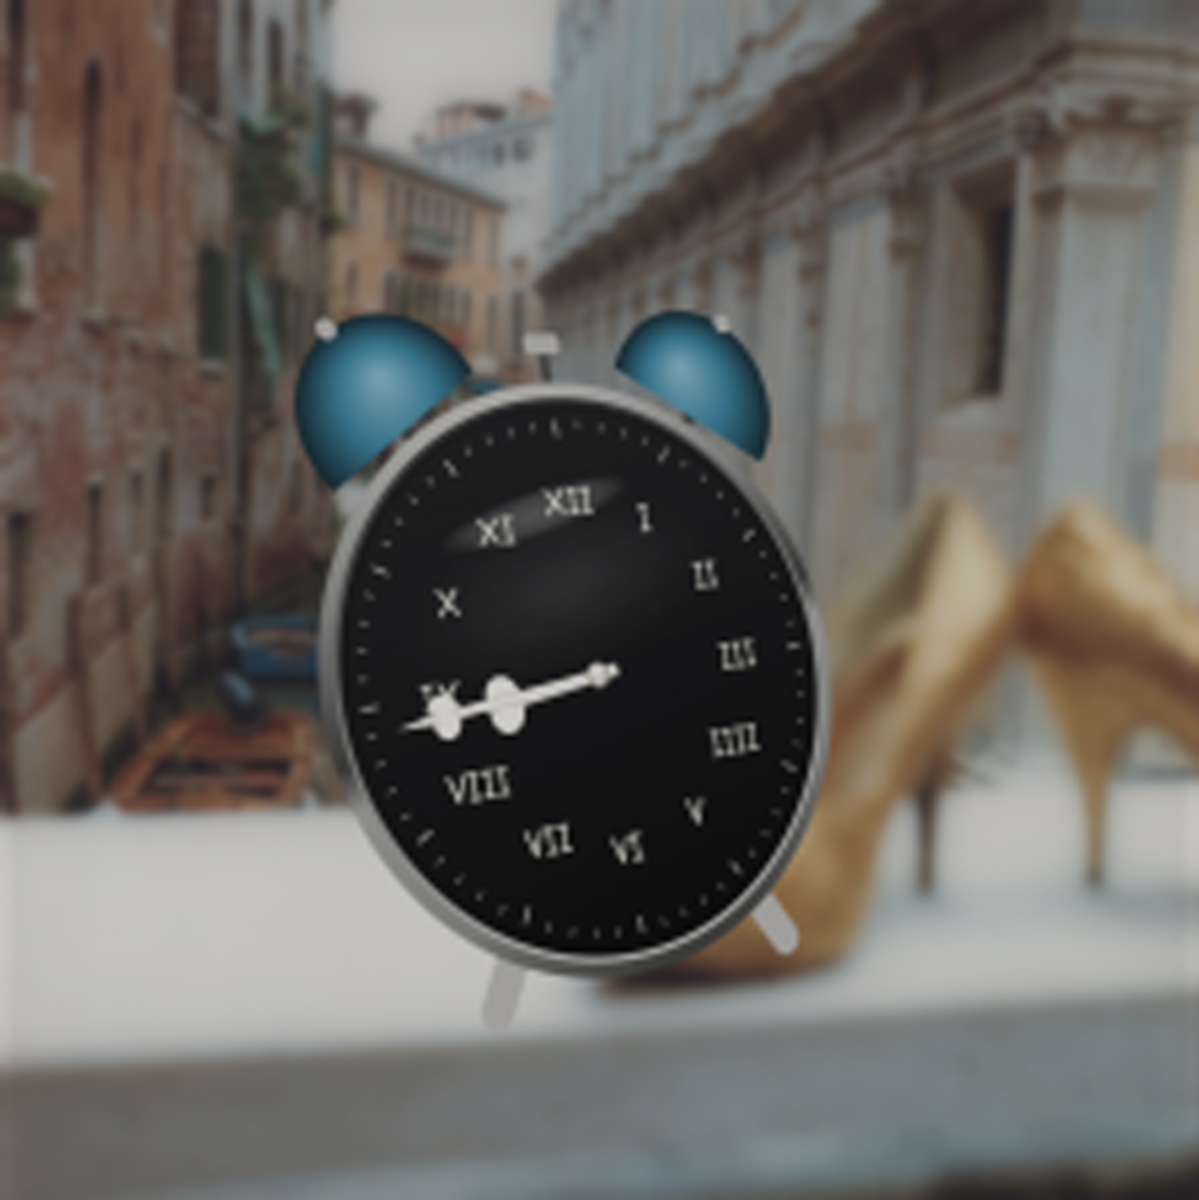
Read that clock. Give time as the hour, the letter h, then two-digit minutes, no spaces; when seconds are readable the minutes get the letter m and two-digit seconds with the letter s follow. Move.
8h44
